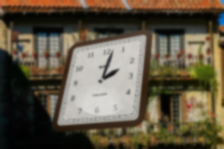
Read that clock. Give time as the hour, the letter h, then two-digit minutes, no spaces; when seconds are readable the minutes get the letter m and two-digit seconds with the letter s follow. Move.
2h02
